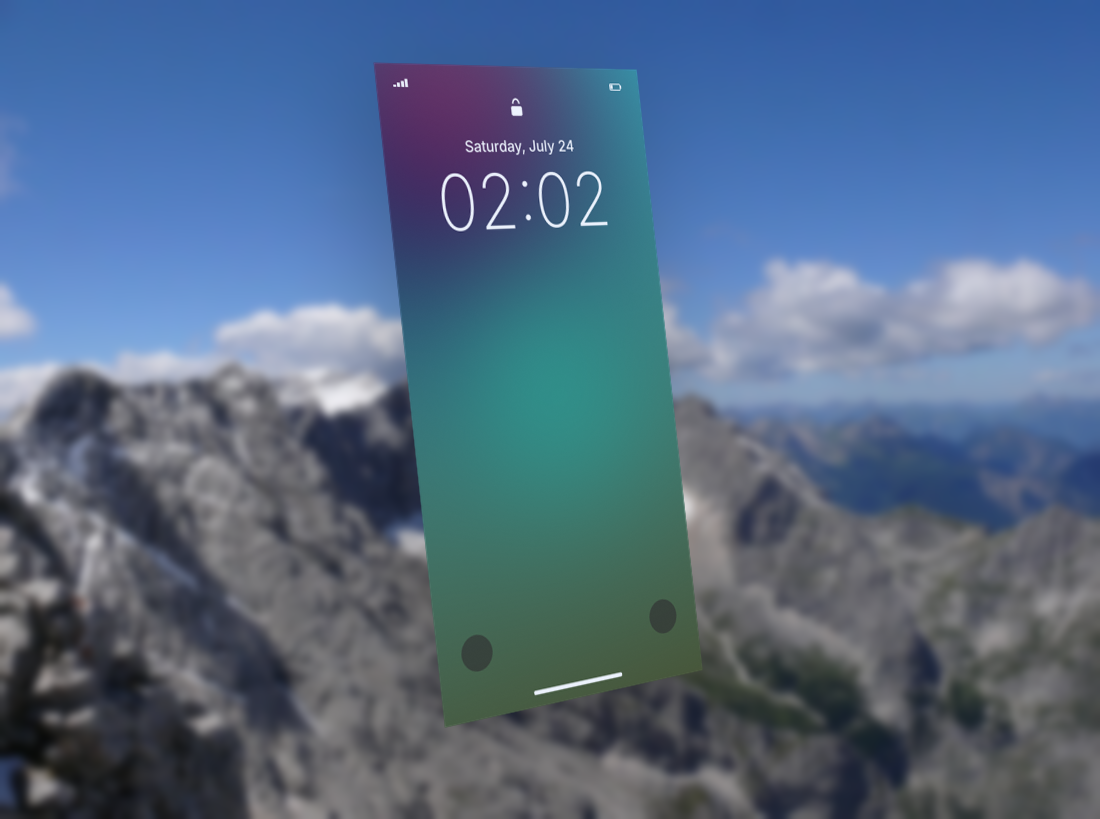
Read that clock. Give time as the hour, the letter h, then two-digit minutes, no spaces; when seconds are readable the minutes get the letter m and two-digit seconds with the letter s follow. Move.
2h02
